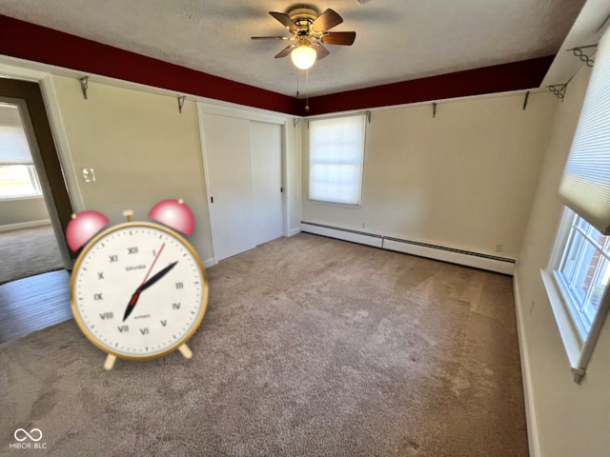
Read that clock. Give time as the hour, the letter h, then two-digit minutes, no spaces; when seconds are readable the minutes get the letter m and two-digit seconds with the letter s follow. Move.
7h10m06s
